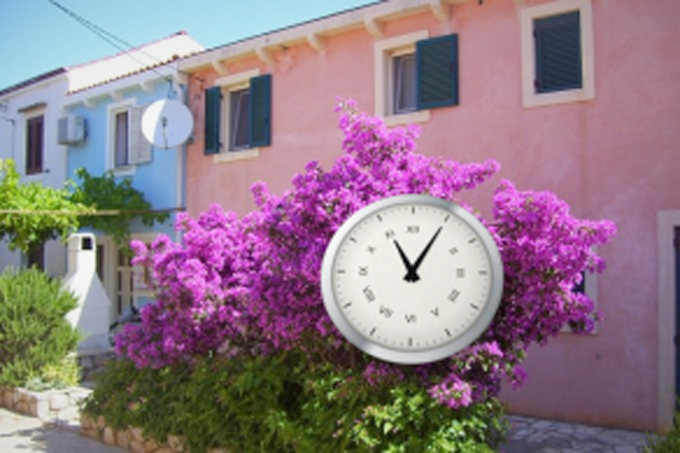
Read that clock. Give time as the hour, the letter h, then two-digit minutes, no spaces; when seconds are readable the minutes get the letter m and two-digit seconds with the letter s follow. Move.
11h05
